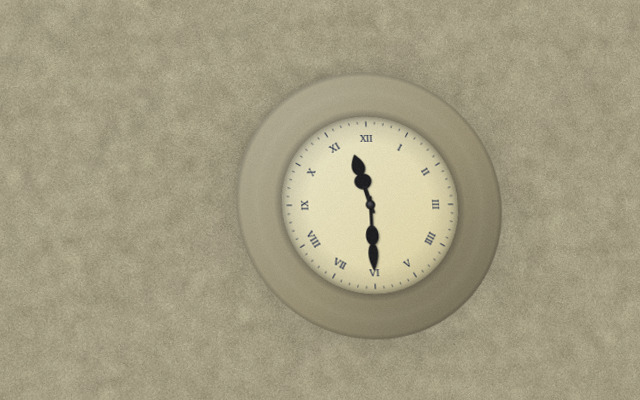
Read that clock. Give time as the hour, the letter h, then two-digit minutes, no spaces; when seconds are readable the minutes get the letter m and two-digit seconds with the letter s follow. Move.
11h30
